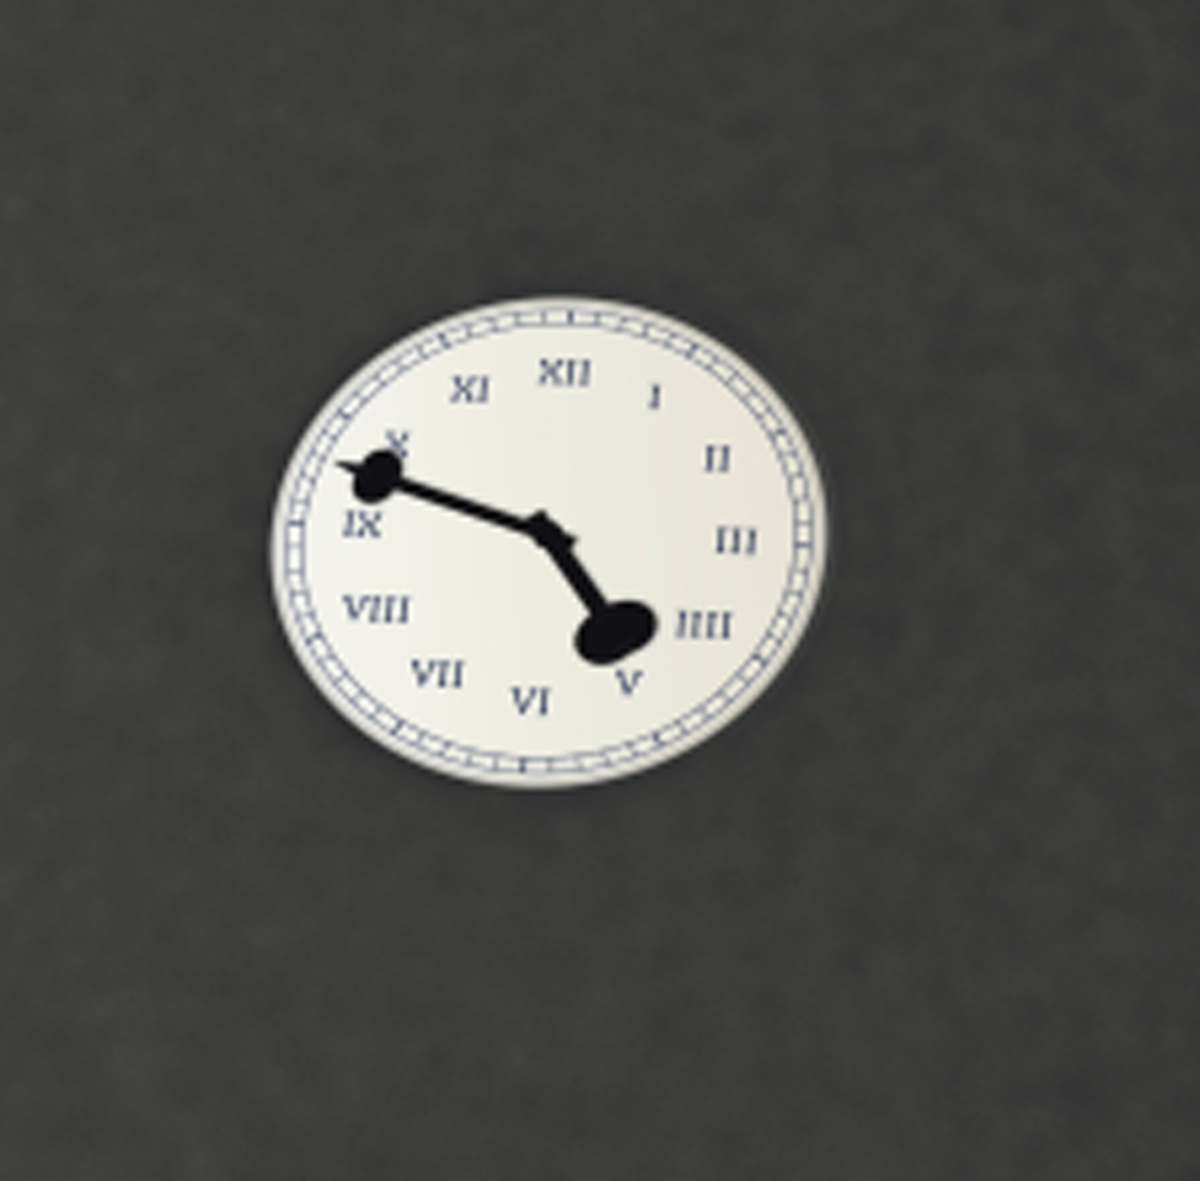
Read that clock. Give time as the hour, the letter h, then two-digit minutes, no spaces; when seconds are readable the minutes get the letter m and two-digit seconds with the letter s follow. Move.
4h48
